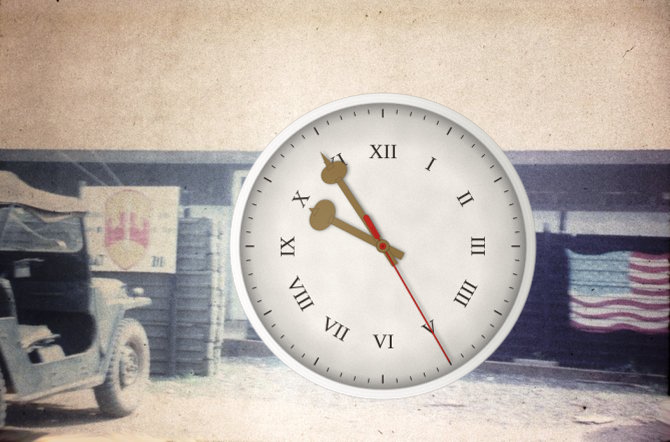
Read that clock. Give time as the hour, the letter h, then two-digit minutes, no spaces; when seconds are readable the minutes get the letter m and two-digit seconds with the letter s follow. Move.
9h54m25s
